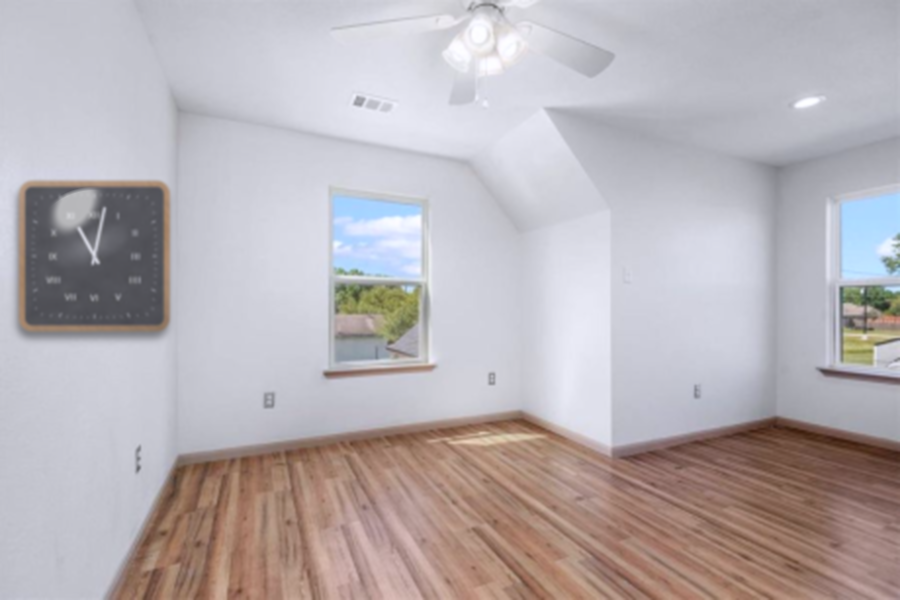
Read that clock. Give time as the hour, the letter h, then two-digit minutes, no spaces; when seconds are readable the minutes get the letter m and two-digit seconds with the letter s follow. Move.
11h02
